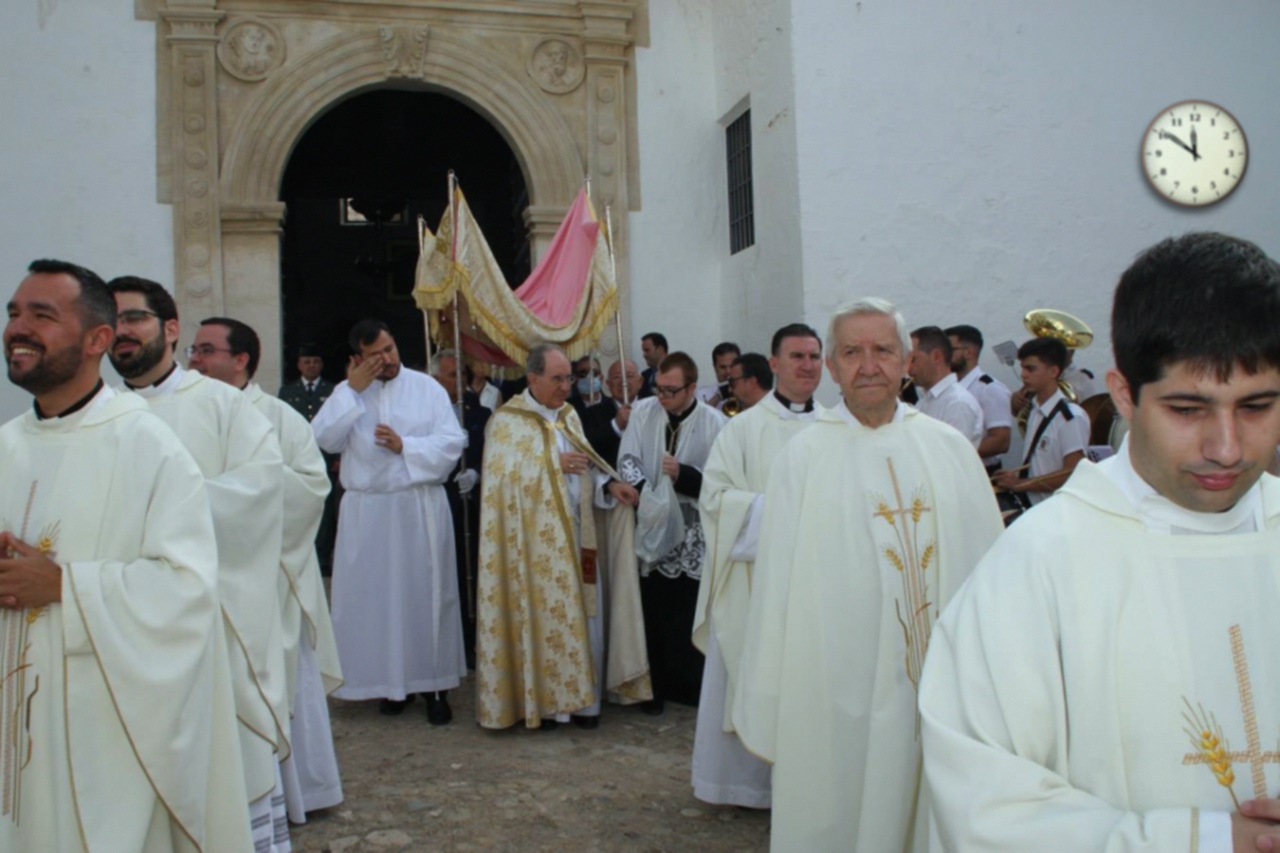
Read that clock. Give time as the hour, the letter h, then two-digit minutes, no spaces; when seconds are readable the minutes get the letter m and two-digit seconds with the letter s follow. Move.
11h51
